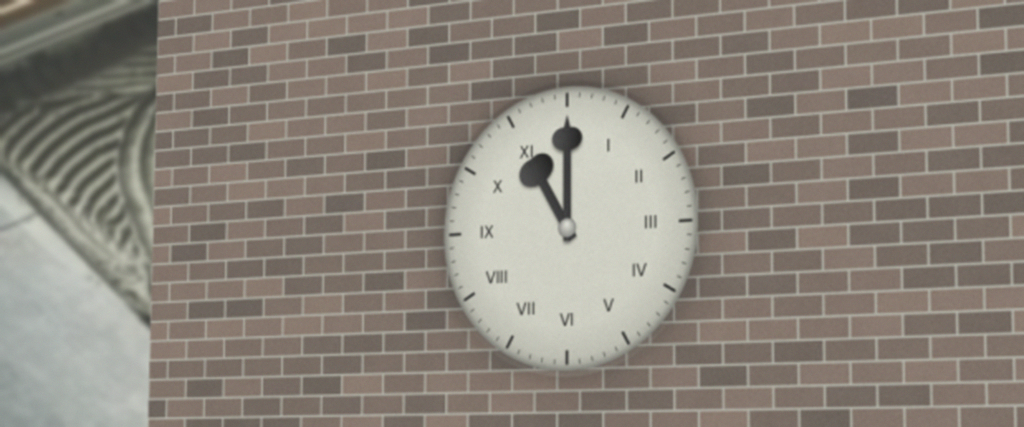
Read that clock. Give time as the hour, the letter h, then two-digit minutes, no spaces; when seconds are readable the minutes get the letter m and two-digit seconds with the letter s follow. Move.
11h00
